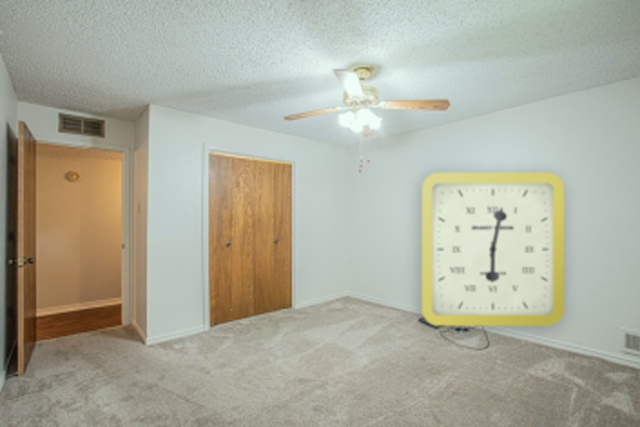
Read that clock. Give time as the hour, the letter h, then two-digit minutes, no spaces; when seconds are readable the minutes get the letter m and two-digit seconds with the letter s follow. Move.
6h02
